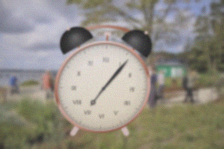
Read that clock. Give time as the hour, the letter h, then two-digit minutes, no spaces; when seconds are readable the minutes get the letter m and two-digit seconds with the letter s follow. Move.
7h06
